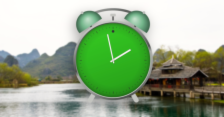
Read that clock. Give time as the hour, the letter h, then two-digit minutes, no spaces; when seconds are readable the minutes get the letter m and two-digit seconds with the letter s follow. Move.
1h58
